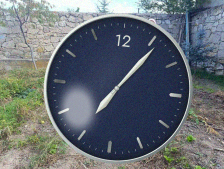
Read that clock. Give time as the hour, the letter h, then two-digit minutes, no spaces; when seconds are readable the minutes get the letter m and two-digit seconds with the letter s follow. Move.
7h06
